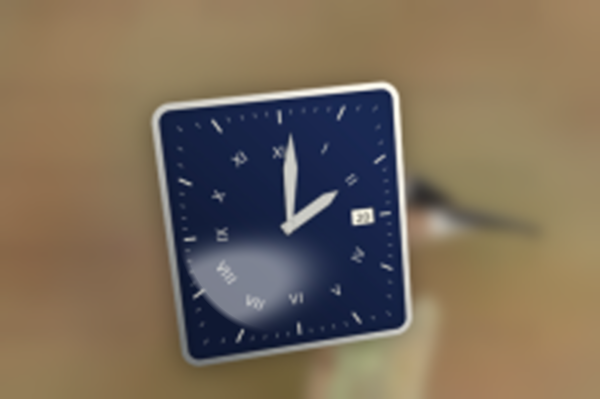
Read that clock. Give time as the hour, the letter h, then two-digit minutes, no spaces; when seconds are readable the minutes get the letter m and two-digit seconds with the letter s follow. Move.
2h01
